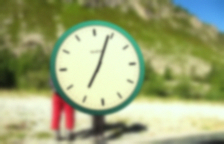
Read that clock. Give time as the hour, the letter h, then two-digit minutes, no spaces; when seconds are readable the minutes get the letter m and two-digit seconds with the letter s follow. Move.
7h04
